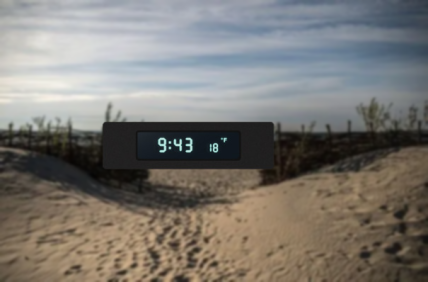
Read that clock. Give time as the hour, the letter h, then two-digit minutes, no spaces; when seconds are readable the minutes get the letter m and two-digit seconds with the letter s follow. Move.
9h43
